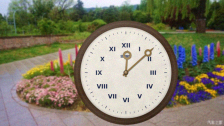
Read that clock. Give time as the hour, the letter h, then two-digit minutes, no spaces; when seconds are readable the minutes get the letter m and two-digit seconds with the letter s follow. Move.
12h08
